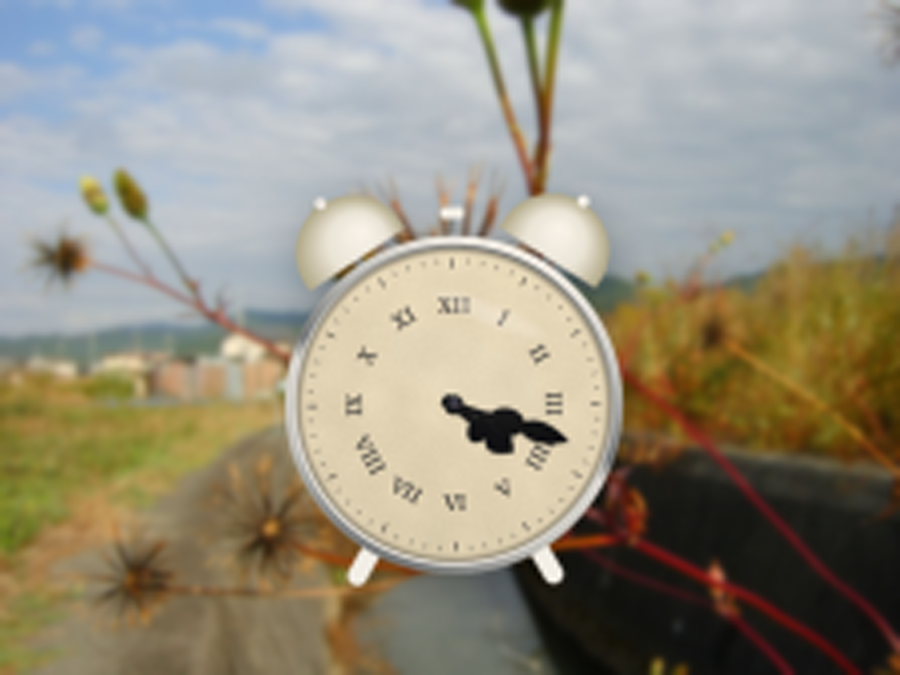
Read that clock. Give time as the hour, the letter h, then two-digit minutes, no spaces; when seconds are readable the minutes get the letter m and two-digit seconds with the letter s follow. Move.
4h18
